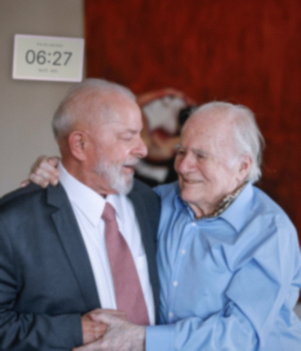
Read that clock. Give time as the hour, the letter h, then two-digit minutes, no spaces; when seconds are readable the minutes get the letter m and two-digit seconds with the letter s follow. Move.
6h27
